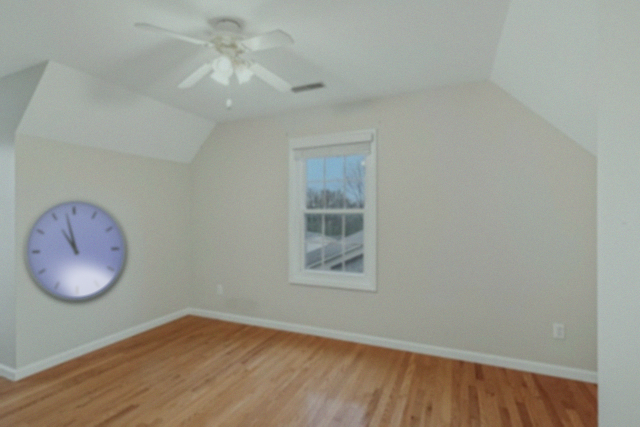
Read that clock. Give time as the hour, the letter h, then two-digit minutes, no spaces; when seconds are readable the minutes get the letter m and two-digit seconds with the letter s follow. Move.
10h58
